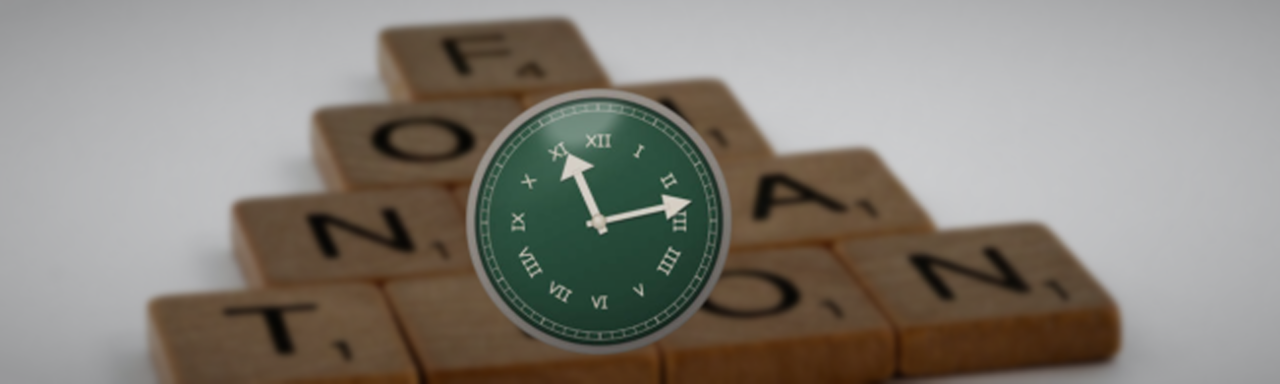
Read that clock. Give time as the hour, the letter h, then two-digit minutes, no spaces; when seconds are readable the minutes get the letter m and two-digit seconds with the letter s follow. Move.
11h13
